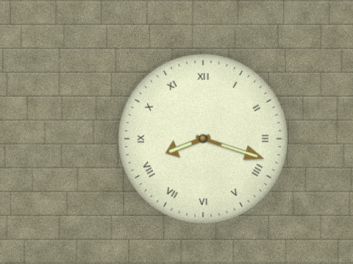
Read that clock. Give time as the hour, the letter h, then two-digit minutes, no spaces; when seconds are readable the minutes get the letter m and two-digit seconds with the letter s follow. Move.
8h18
